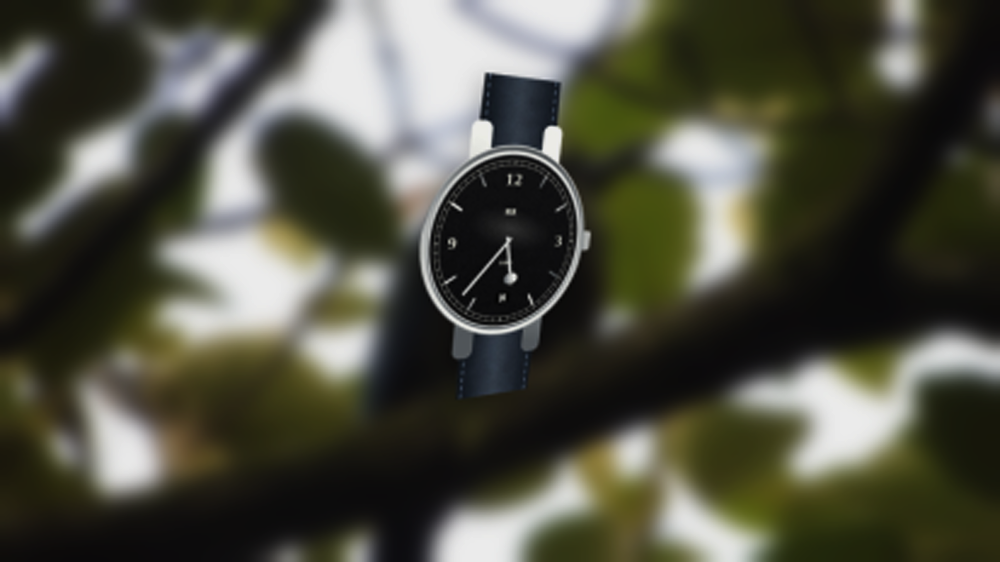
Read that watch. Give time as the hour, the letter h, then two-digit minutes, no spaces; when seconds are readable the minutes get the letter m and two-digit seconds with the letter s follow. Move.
5h37
